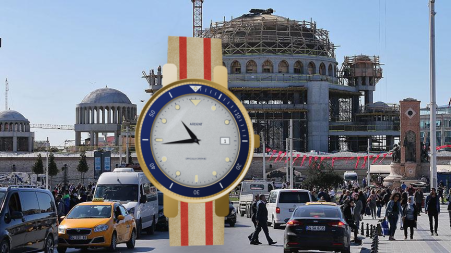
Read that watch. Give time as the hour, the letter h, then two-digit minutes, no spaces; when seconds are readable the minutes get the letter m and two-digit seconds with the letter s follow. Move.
10h44
